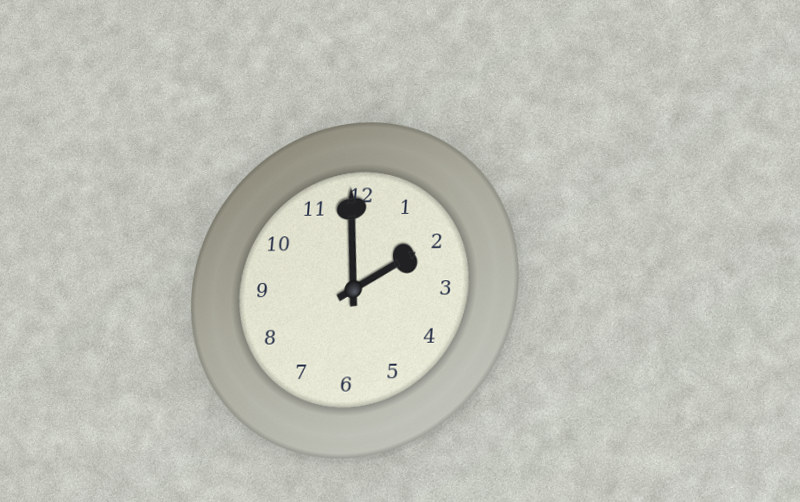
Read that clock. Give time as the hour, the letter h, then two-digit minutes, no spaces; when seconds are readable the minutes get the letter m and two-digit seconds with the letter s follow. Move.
1h59
